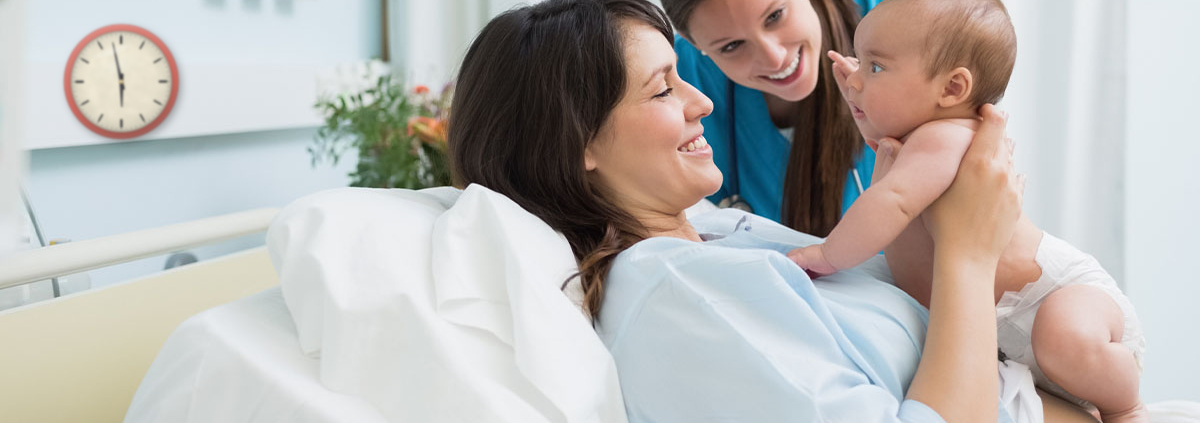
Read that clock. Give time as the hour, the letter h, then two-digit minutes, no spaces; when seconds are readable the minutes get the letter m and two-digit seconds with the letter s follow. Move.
5h58
